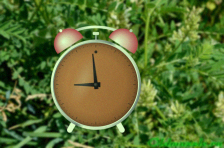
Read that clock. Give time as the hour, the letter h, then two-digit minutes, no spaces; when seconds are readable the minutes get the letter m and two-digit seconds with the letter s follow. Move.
8h59
